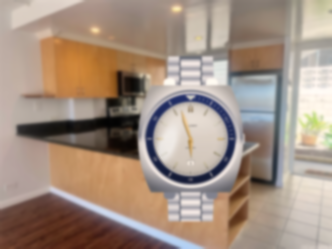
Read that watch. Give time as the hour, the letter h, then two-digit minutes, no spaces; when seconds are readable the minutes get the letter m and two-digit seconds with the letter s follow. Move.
5h57
